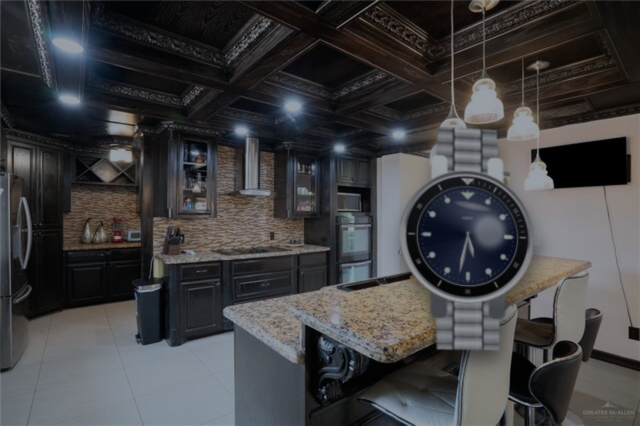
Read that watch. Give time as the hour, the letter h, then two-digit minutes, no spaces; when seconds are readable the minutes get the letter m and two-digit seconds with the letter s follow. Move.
5h32
